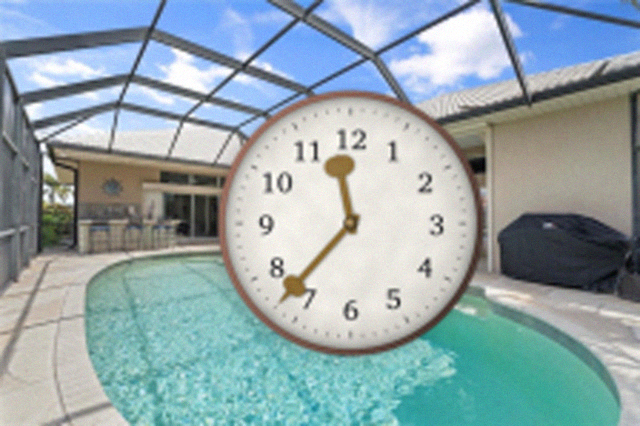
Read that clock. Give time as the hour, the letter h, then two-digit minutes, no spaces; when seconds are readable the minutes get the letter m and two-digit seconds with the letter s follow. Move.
11h37
